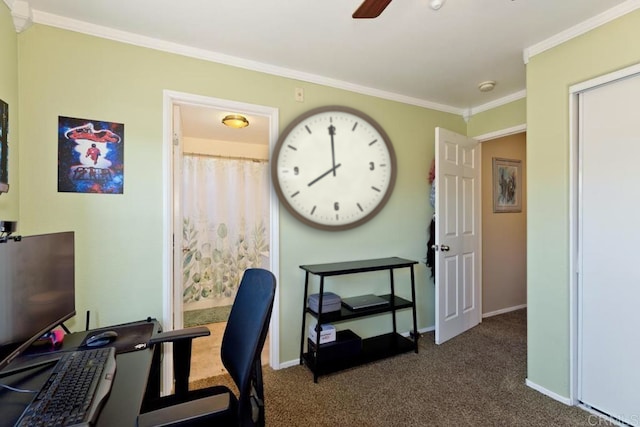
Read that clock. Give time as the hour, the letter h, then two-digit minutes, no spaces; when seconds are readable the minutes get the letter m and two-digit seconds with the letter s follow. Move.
8h00
